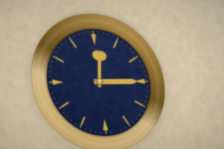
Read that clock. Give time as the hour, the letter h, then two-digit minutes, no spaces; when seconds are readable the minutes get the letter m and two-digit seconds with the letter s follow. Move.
12h15
